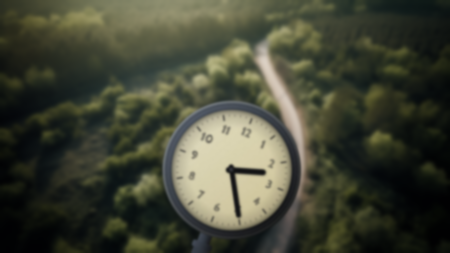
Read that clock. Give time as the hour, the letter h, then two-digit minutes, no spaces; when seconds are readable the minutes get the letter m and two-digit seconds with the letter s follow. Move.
2h25
